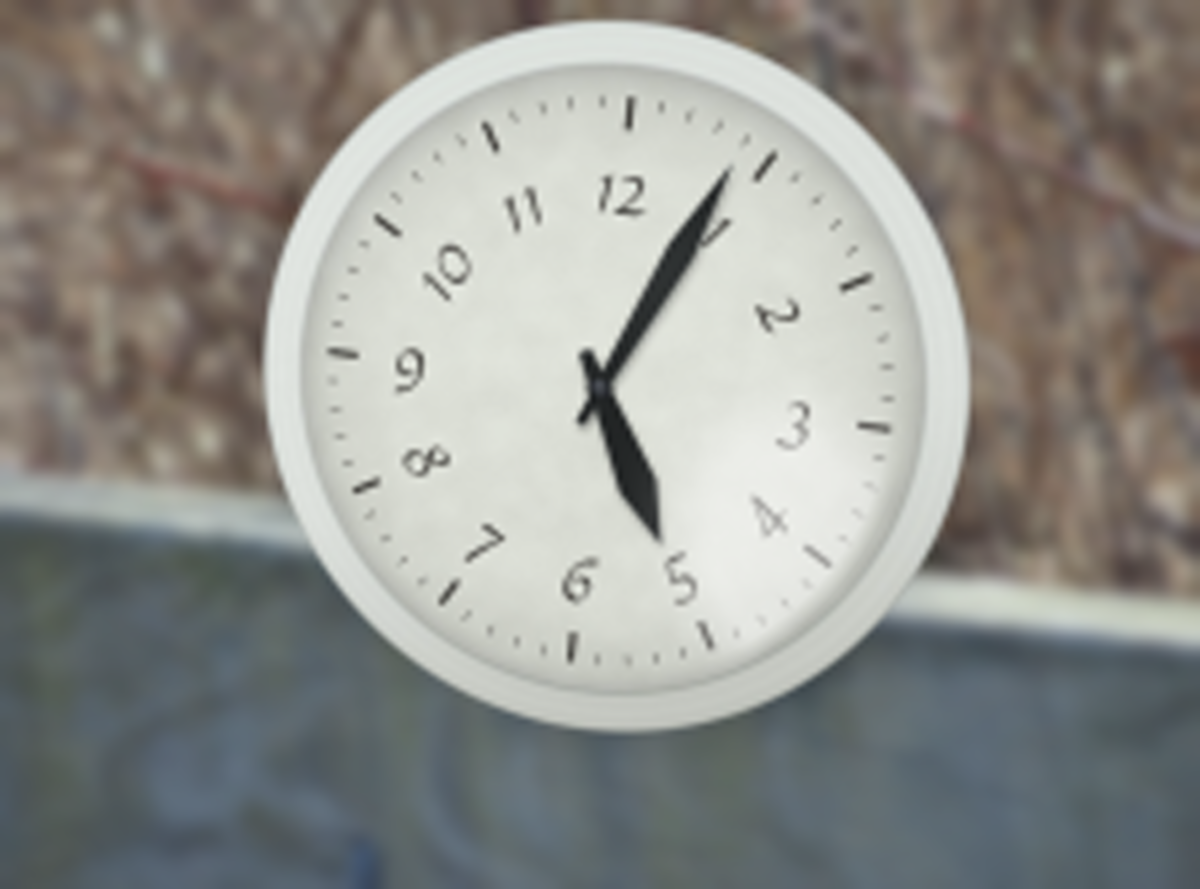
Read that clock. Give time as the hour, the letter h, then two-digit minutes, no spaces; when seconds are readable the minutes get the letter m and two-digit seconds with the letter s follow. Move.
5h04
